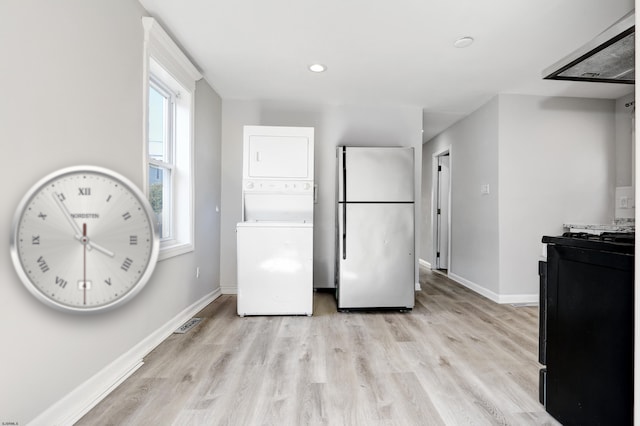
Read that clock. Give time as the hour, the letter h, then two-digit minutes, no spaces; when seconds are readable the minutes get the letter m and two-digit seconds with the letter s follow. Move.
3h54m30s
